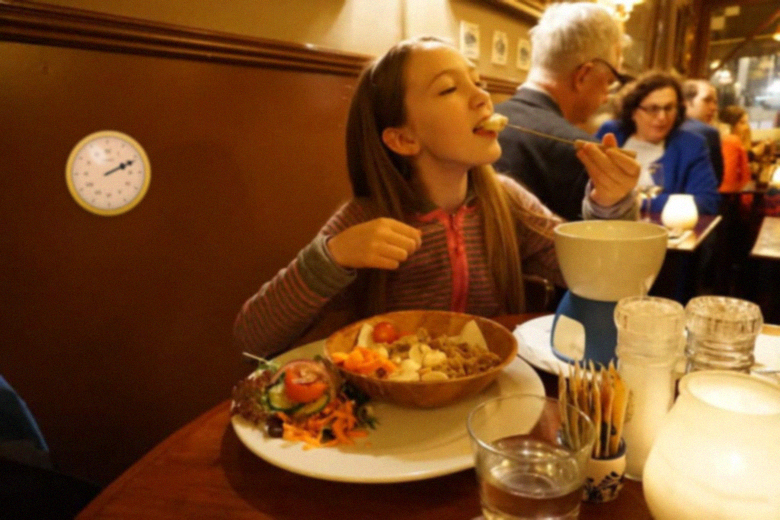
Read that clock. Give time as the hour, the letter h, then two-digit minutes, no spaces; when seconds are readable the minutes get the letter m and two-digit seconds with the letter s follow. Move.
2h11
